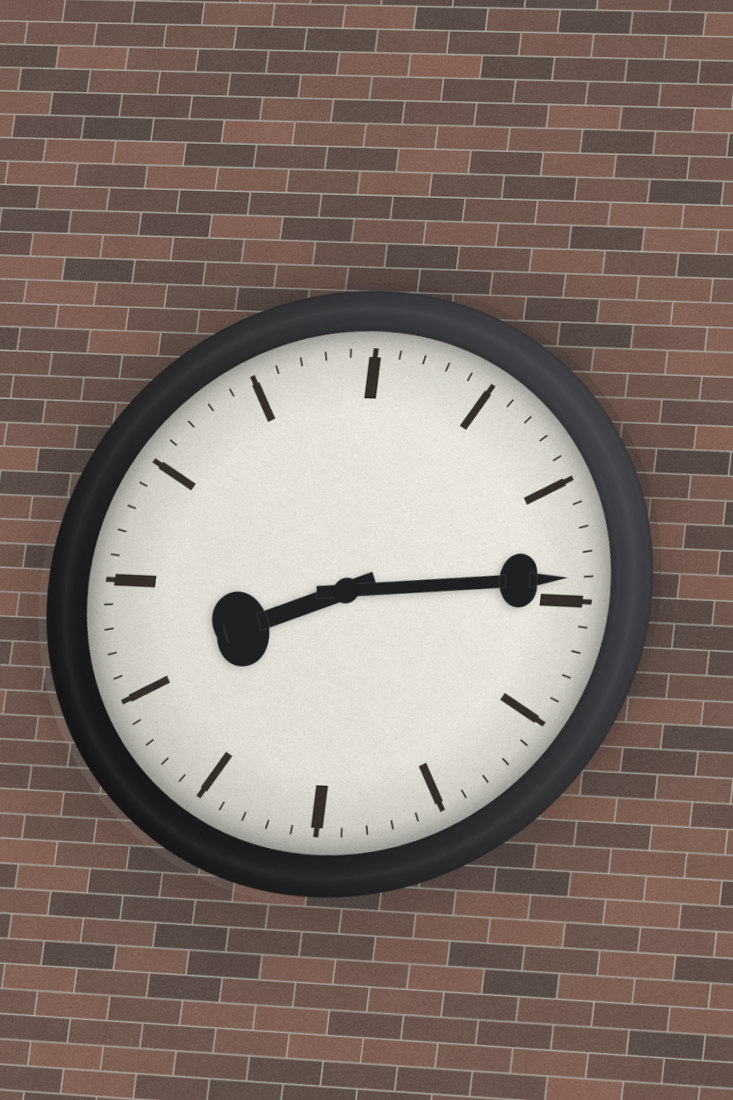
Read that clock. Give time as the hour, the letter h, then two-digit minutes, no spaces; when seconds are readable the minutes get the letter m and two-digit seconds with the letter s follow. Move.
8h14
